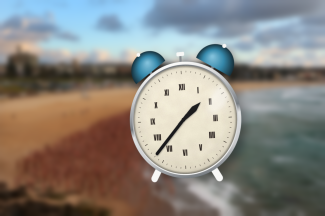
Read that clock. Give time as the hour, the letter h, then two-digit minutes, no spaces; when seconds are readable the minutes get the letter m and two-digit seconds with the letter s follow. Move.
1h37
